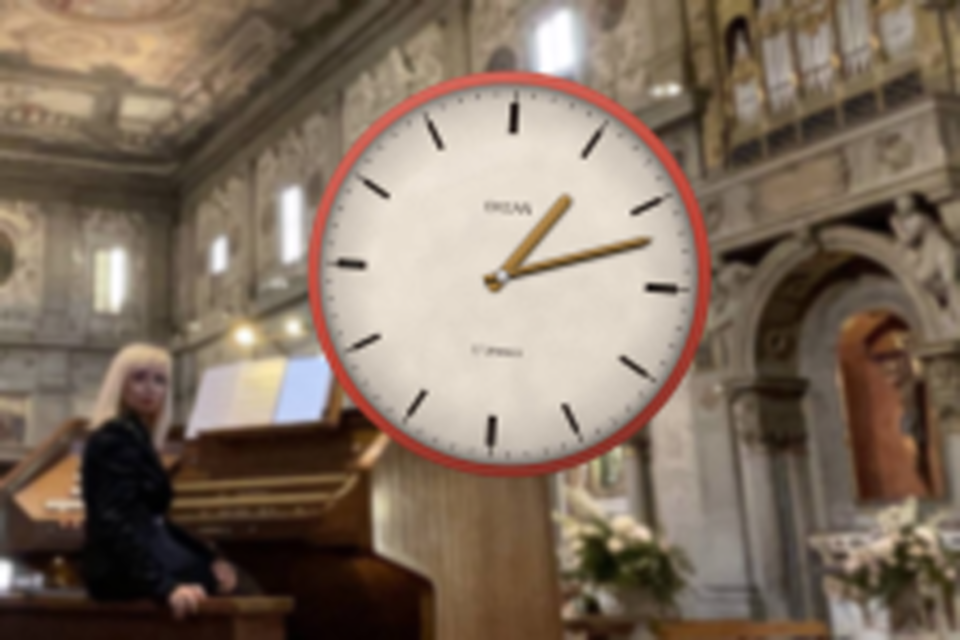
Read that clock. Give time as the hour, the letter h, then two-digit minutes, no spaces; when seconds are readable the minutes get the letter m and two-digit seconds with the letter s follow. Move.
1h12
